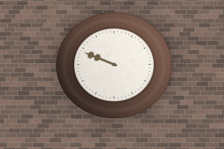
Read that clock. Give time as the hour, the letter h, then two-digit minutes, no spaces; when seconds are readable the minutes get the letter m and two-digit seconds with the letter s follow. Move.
9h49
